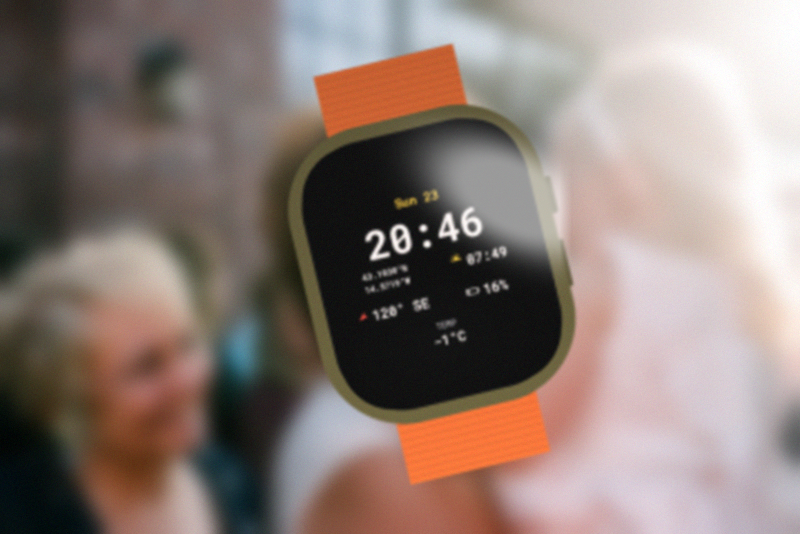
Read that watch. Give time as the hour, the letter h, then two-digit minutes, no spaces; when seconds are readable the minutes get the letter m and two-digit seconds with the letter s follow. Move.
20h46
